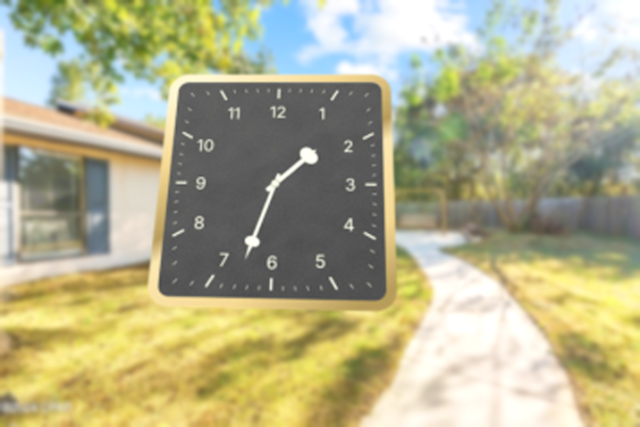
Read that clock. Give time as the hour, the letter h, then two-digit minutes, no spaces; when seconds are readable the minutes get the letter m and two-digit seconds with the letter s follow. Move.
1h33
